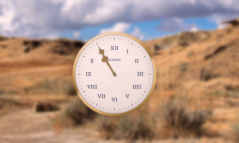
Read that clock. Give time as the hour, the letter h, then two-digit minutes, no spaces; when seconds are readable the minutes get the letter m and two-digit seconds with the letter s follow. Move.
10h55
